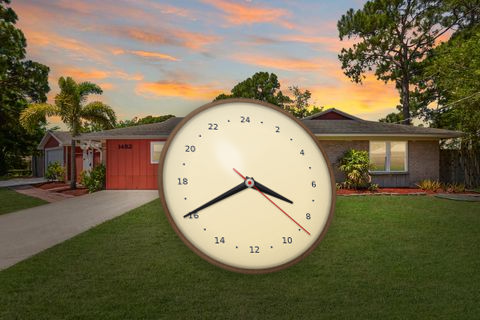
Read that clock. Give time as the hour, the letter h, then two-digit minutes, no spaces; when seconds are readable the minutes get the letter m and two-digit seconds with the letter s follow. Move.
7h40m22s
